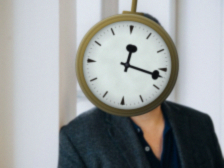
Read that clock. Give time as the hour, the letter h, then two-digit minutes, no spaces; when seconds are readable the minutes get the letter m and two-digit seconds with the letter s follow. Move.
12h17
